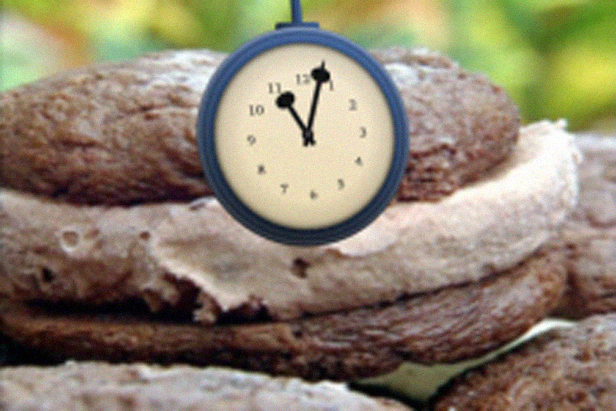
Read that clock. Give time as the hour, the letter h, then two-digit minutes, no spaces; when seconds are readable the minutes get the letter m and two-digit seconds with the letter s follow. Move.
11h03
